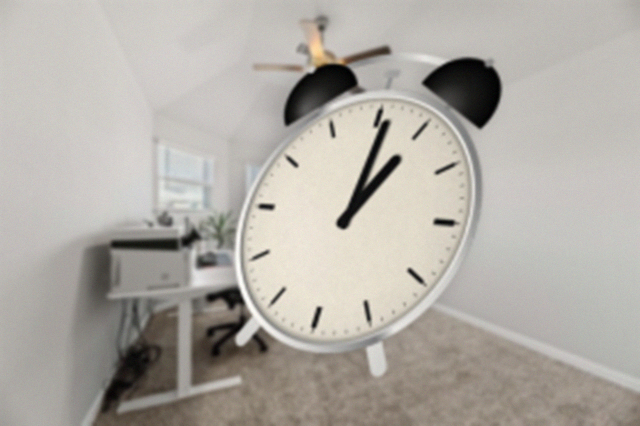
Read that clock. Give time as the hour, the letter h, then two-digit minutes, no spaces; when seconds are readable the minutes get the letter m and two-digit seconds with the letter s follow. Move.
1h01
